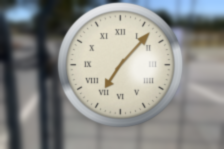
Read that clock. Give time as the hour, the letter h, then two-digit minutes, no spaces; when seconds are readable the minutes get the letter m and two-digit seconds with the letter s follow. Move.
7h07
